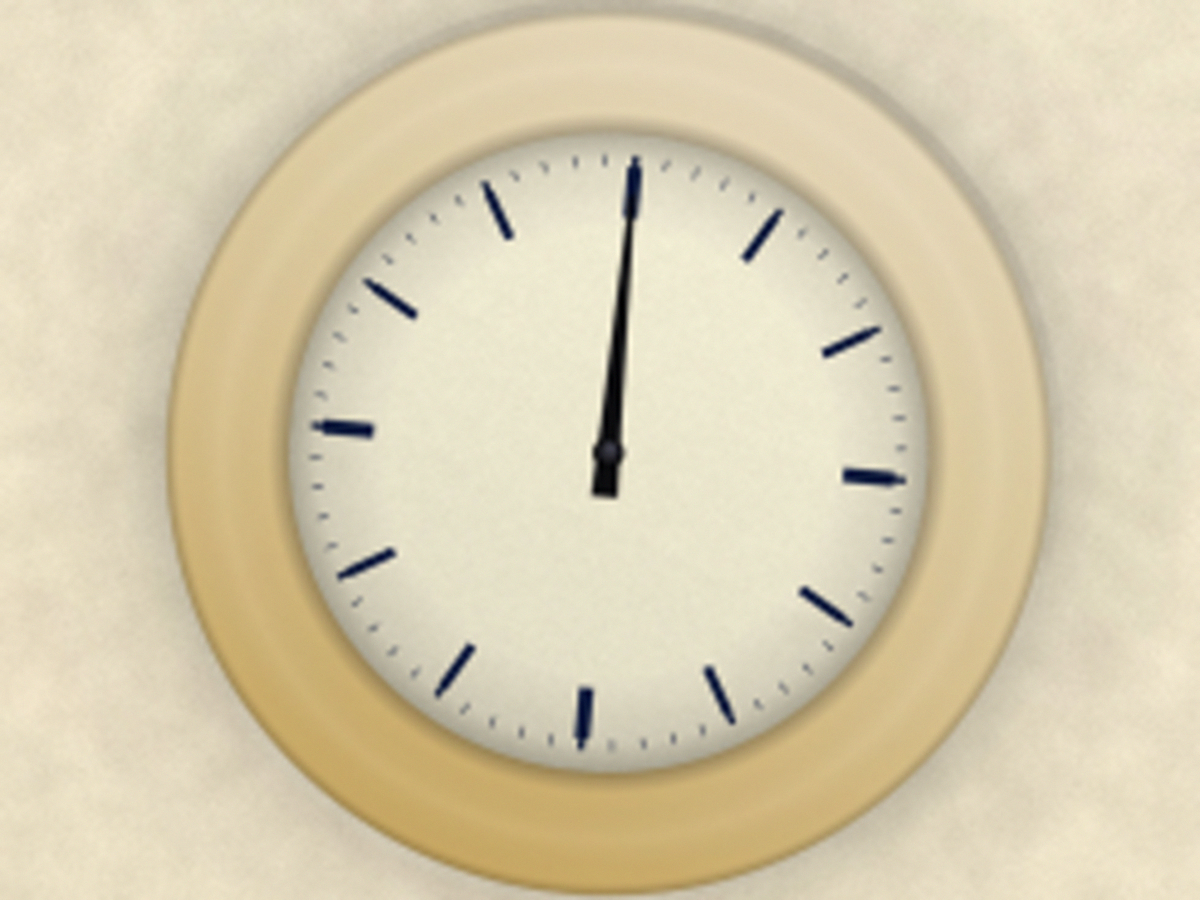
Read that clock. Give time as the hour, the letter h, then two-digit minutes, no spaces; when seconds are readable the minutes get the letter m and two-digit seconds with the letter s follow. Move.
12h00
